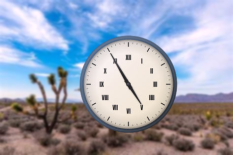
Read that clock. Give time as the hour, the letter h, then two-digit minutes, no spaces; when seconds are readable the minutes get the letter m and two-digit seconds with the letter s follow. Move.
4h55
